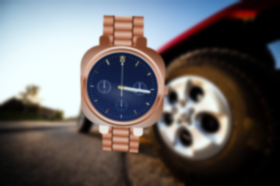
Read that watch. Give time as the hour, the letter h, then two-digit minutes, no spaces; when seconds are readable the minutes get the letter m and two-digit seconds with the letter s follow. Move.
3h16
